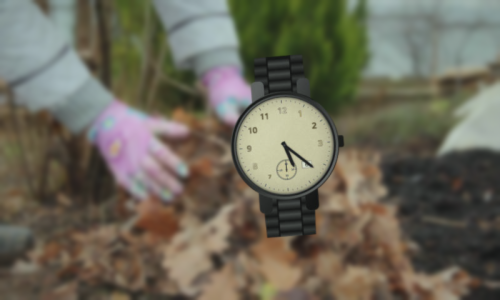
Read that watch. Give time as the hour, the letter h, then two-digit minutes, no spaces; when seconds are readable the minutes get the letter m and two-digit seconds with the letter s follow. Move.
5h22
